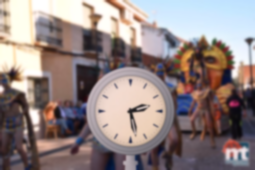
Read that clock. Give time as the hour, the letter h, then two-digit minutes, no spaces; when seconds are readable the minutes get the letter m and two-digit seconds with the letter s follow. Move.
2h28
